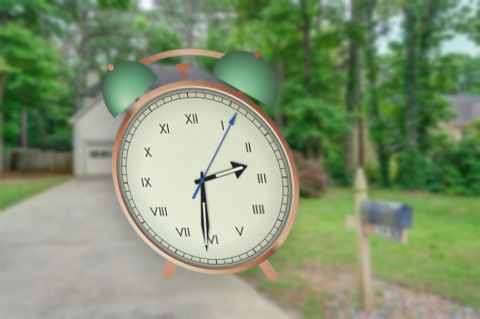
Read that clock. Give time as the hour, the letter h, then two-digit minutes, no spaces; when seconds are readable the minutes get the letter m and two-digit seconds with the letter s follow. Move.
2h31m06s
